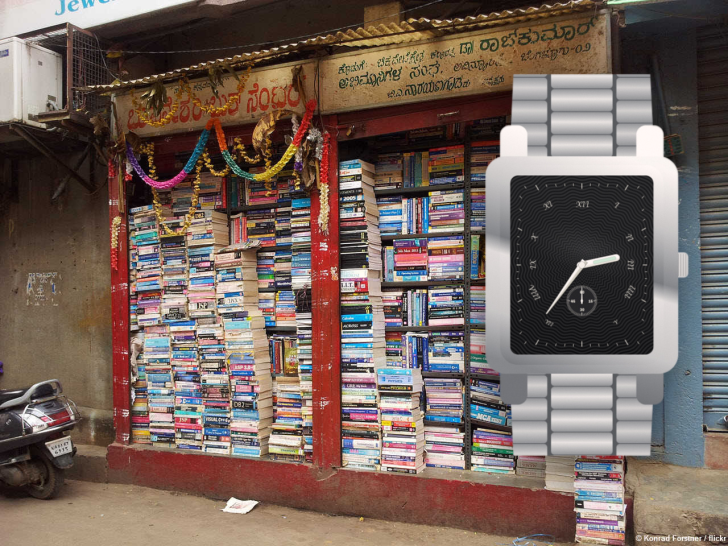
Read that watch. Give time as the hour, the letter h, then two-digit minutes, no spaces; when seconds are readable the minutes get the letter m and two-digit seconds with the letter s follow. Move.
2h36
